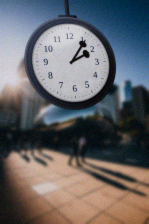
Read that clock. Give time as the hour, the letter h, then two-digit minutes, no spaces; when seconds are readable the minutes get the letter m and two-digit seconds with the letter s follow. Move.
2h06
